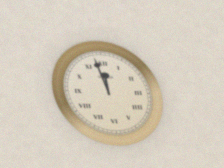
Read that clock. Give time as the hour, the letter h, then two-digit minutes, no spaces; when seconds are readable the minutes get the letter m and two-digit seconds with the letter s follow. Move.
11h58
